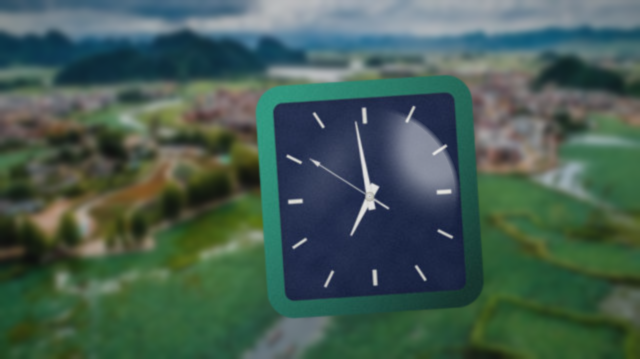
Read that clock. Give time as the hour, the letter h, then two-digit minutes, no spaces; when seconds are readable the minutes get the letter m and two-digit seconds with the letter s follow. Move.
6h58m51s
